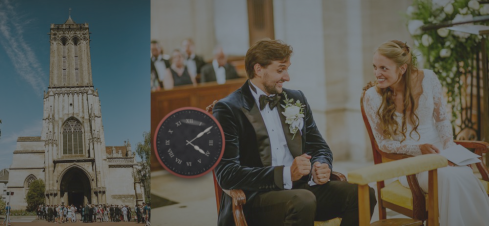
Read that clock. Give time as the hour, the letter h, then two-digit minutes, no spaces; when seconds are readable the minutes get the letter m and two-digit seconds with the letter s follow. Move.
4h09
